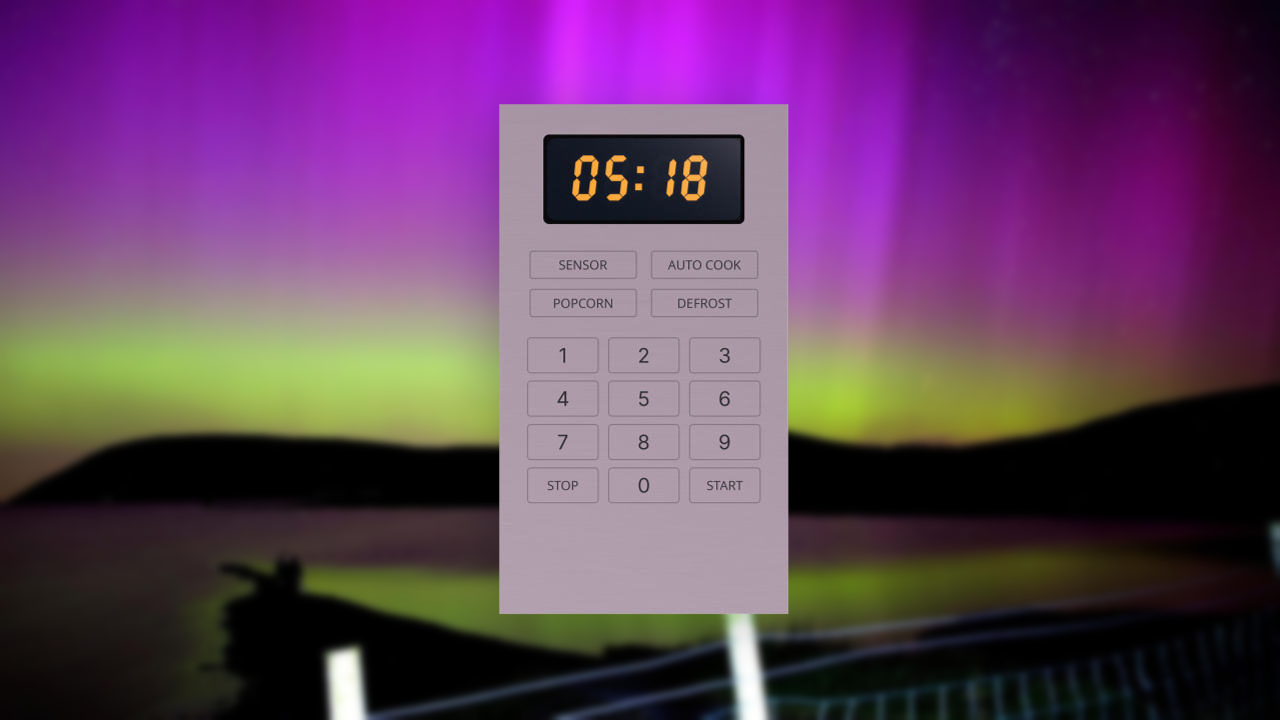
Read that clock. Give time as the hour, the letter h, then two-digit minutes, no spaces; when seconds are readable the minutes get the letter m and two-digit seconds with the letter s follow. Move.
5h18
